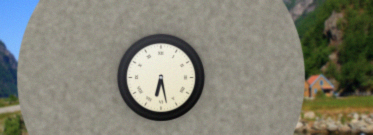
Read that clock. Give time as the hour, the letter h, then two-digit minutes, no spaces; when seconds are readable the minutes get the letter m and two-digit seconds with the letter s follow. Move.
6h28
